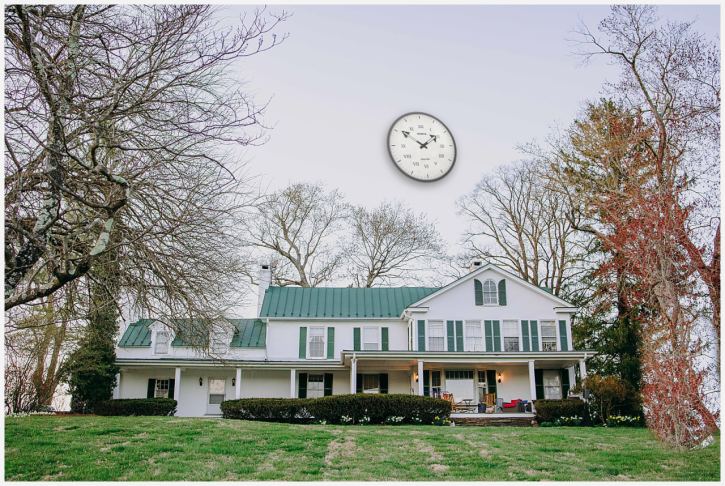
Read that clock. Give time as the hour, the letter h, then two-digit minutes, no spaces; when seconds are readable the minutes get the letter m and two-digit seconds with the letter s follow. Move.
1h51
